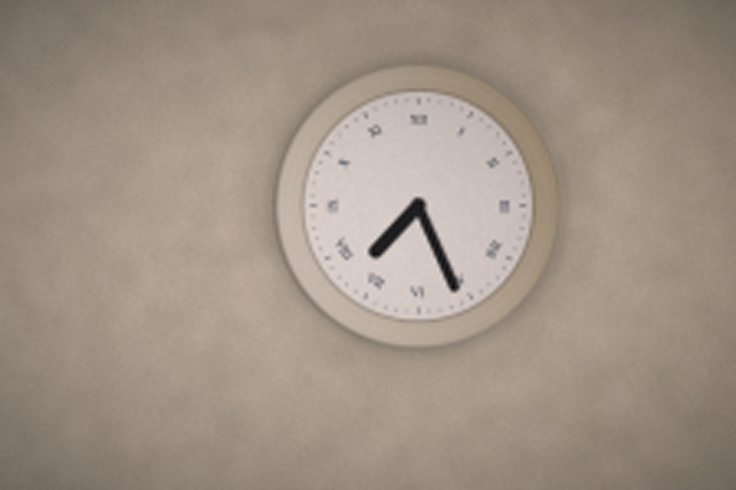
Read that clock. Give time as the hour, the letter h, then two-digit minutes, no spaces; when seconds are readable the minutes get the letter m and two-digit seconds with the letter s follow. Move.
7h26
